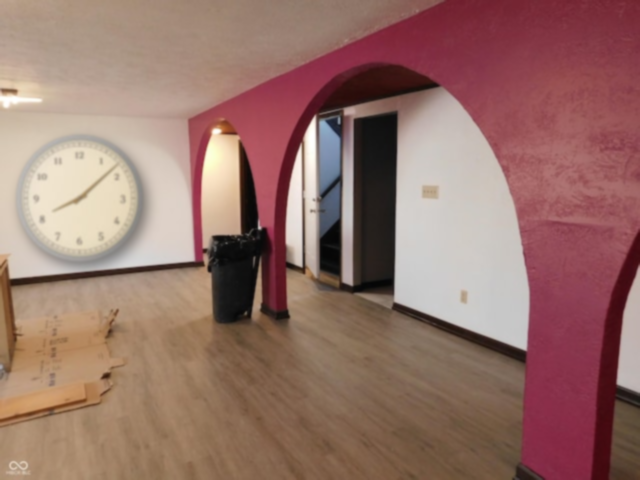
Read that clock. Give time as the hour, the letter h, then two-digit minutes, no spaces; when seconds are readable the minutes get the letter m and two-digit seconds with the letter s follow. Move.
8h08
